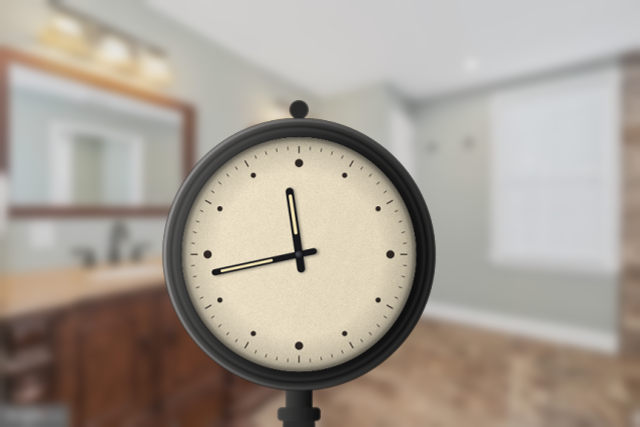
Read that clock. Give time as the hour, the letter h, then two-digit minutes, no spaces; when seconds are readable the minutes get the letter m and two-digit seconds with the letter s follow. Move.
11h43
